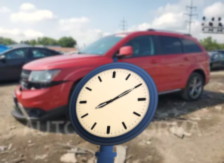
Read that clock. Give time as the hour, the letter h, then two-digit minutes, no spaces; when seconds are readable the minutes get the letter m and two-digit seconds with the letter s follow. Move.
8h10
